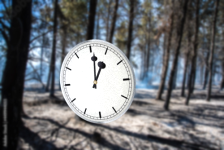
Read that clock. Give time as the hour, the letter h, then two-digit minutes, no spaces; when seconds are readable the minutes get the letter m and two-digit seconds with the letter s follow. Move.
1h01
